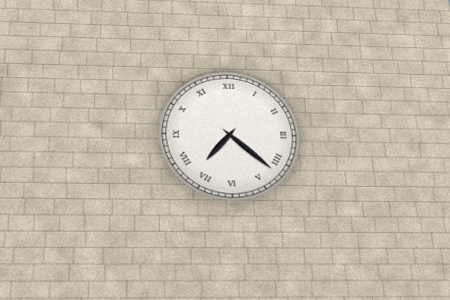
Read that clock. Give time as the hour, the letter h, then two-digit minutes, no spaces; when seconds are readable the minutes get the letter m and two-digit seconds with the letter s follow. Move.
7h22
